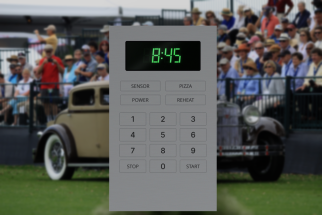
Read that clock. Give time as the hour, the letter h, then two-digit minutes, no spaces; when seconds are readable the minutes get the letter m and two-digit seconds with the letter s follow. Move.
8h45
